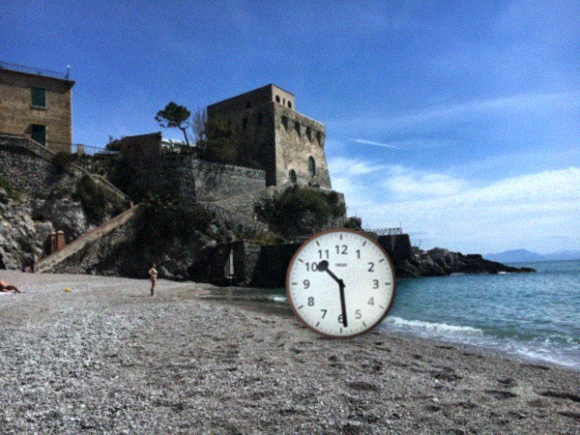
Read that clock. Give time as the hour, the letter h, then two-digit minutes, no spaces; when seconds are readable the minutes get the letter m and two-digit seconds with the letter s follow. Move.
10h29
